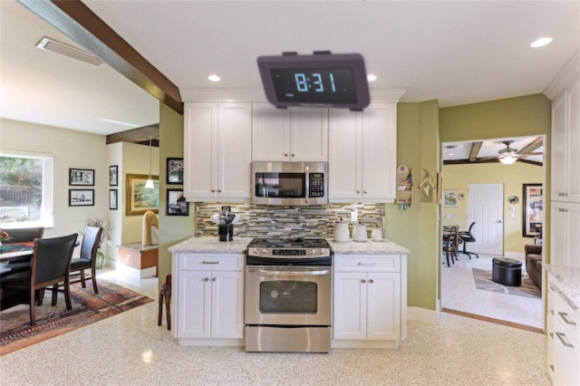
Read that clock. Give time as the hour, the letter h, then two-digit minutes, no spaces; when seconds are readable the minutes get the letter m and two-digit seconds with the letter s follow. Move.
8h31
